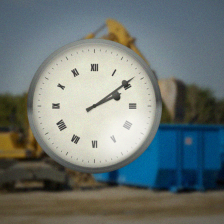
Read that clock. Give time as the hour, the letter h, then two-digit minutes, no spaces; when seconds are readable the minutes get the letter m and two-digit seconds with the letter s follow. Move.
2h09
